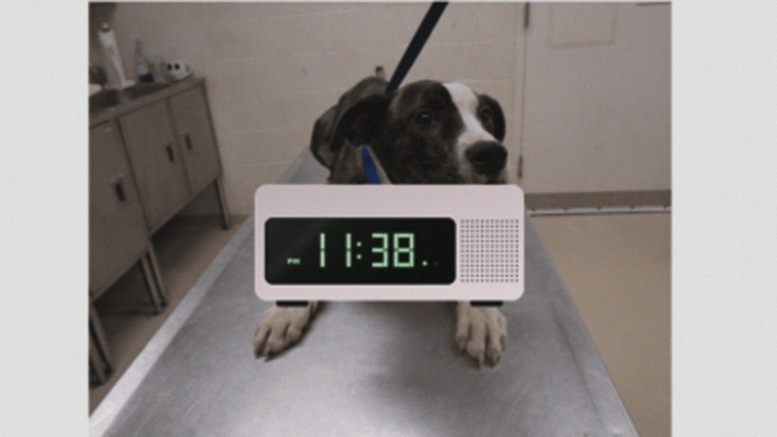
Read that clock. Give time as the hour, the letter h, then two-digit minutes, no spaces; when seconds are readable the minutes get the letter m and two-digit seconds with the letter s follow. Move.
11h38
